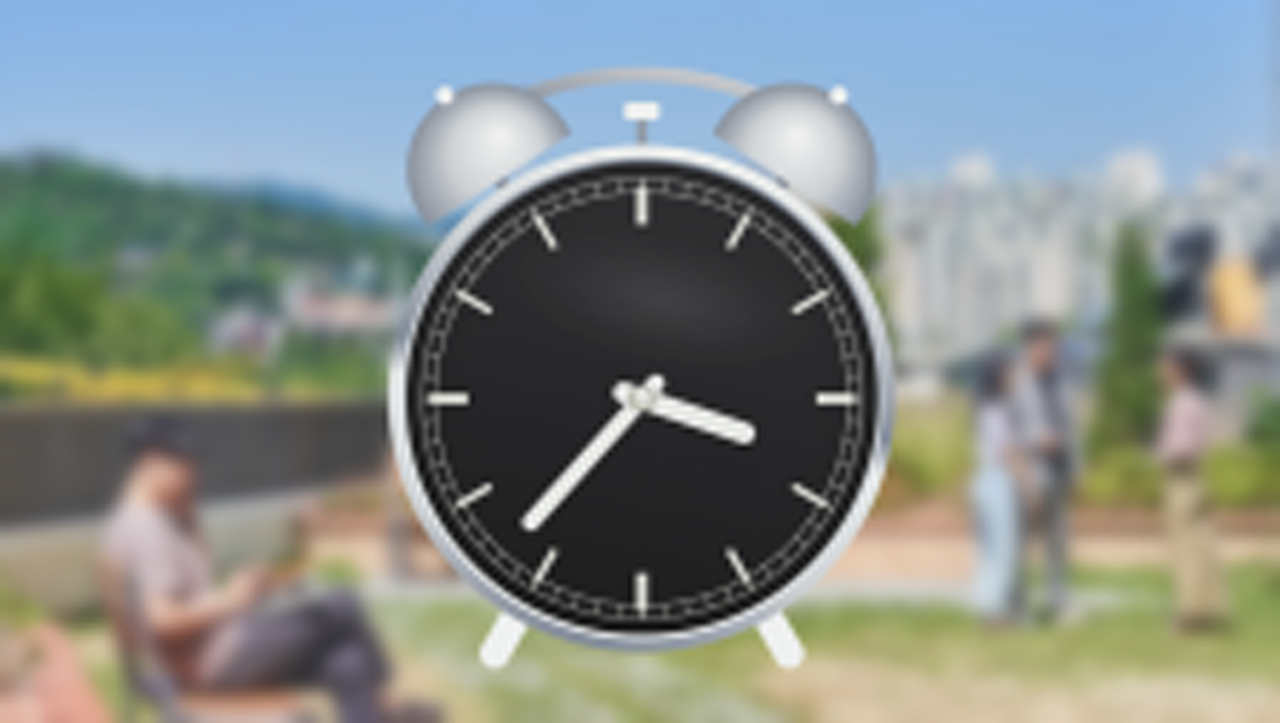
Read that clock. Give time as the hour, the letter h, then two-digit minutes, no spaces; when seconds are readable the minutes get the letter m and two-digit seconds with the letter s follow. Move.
3h37
